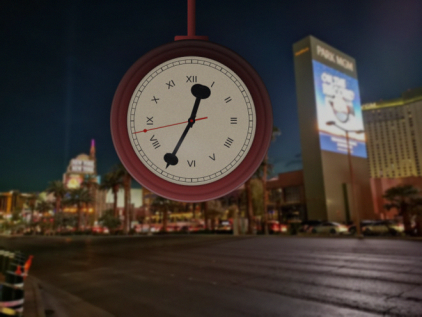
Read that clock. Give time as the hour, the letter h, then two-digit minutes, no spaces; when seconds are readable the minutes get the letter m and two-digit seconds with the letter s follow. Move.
12h34m43s
